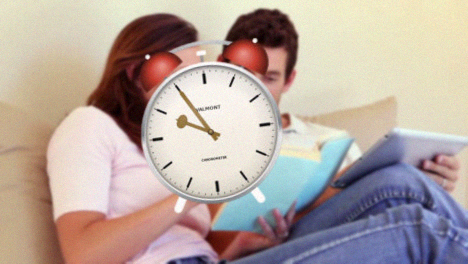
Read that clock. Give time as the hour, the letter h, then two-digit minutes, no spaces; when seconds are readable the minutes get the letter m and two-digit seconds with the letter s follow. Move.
9h55
